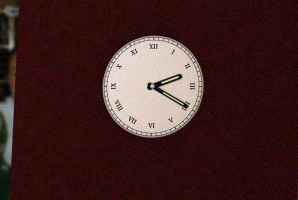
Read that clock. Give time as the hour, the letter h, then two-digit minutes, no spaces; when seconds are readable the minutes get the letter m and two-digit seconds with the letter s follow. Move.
2h20
